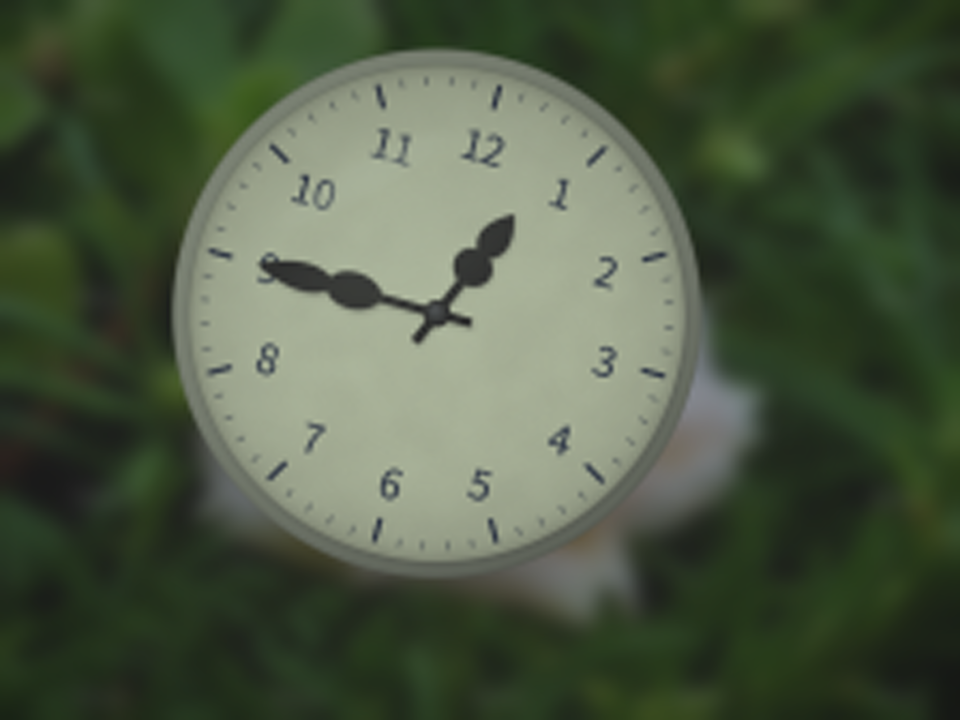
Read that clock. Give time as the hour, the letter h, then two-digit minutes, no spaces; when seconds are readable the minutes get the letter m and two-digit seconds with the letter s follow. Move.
12h45
